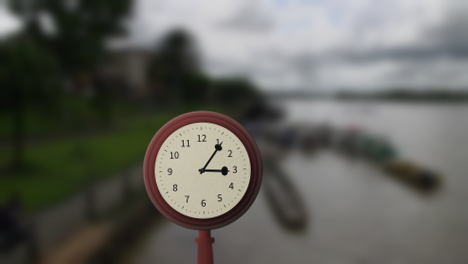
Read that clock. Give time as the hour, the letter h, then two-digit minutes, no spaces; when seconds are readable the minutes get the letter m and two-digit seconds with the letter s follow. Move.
3h06
